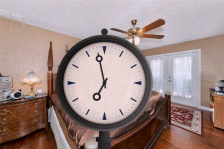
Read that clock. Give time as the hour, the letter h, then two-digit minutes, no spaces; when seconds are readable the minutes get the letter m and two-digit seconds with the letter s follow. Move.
6h58
